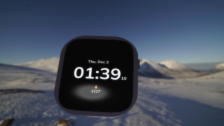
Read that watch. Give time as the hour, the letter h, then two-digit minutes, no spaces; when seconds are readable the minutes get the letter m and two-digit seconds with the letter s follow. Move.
1h39
